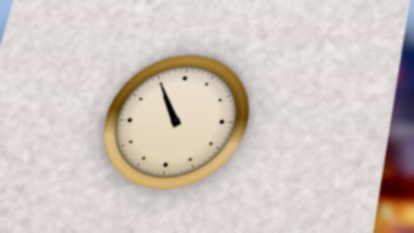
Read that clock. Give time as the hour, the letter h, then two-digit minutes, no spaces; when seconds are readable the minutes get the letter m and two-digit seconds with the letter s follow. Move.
10h55
